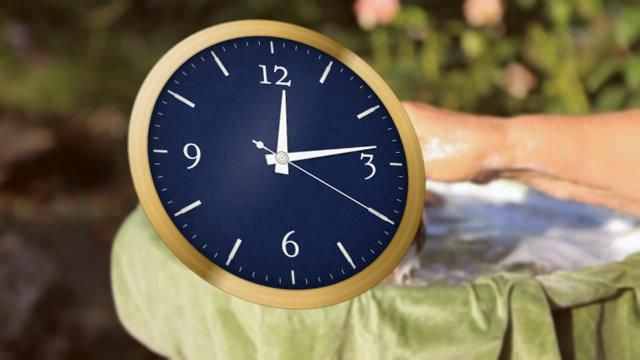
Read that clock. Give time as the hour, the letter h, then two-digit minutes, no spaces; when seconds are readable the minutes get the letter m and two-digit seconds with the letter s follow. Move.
12h13m20s
